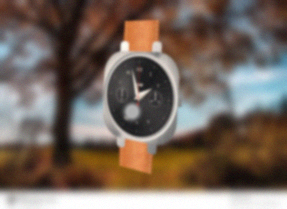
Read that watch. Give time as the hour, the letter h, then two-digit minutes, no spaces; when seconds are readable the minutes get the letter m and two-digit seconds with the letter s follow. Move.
1h57
